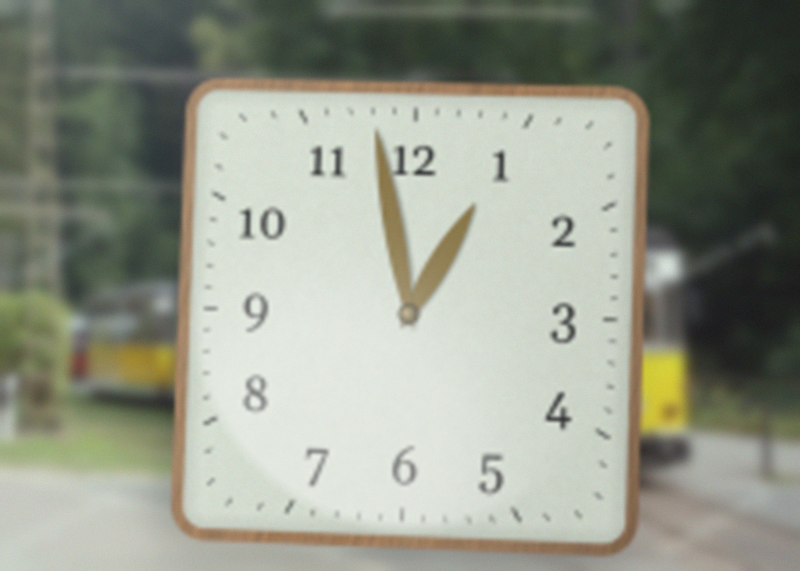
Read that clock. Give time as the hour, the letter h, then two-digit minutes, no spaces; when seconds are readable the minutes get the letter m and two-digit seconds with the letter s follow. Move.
12h58
